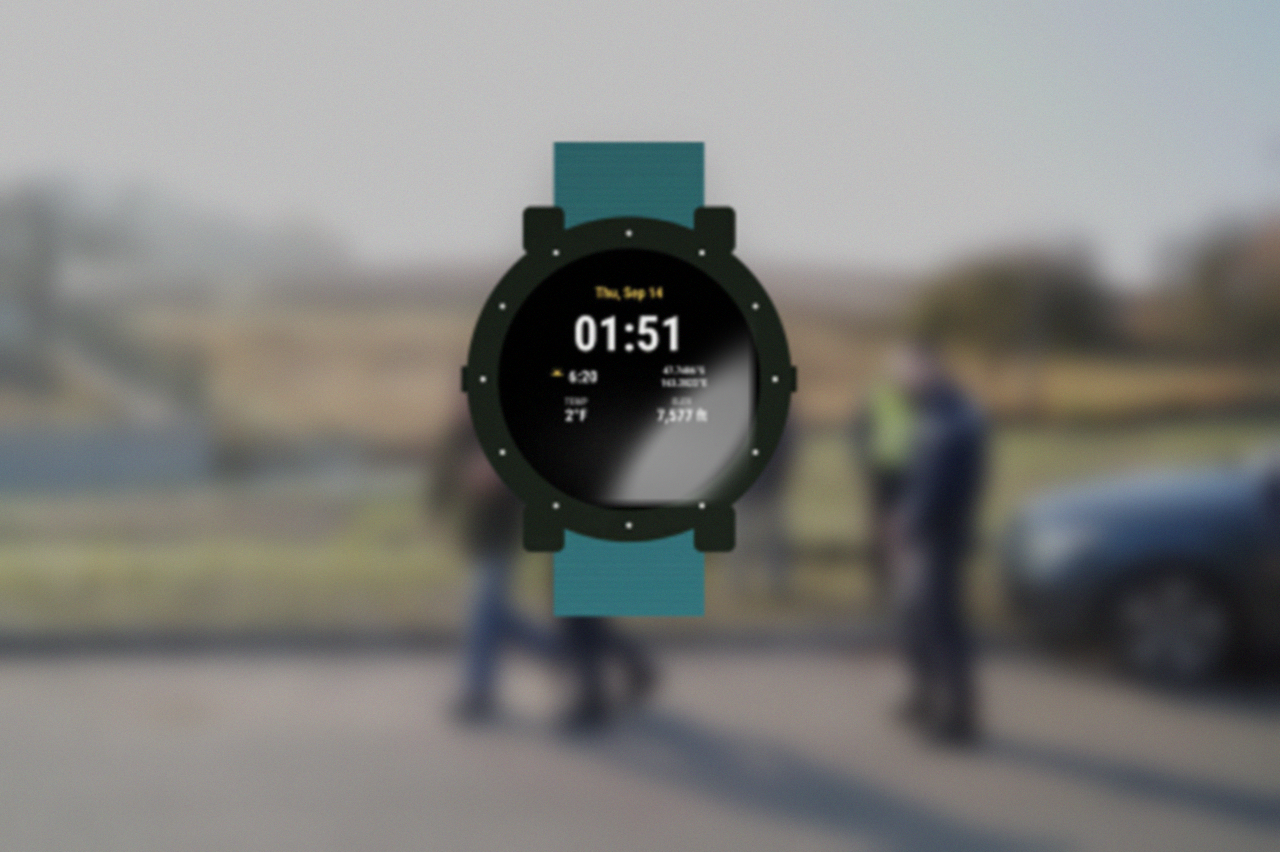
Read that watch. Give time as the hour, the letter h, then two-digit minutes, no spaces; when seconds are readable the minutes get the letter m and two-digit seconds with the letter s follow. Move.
1h51
